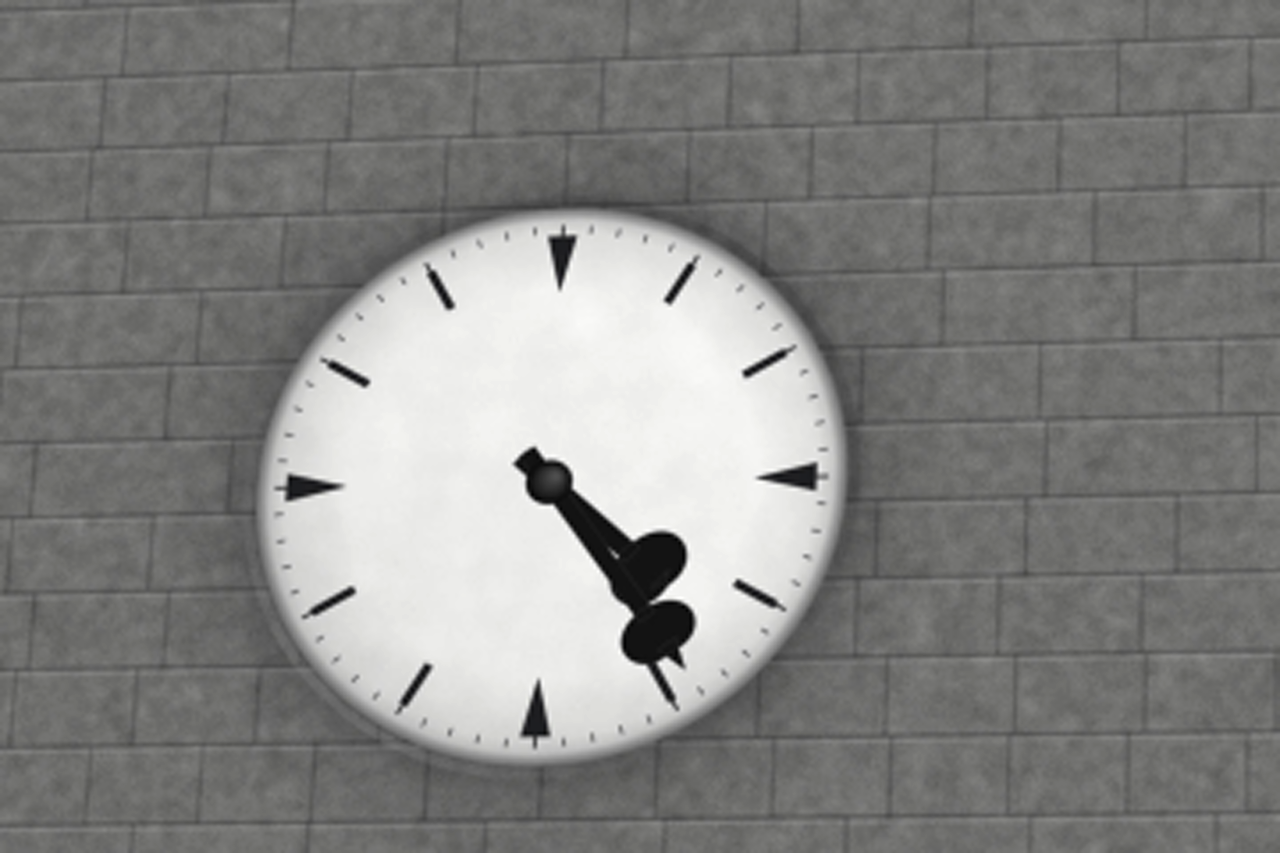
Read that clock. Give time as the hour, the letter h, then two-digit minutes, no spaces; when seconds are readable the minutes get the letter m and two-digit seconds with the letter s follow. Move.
4h24
